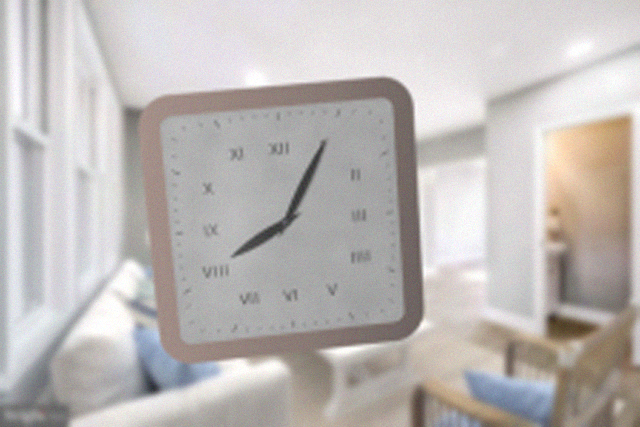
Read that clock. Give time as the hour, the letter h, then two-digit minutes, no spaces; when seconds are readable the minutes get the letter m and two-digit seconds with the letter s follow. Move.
8h05
